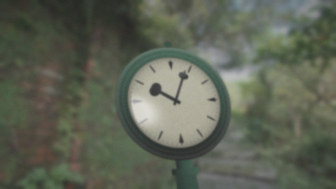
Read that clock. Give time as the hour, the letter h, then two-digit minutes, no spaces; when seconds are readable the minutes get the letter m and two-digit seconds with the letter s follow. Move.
10h04
